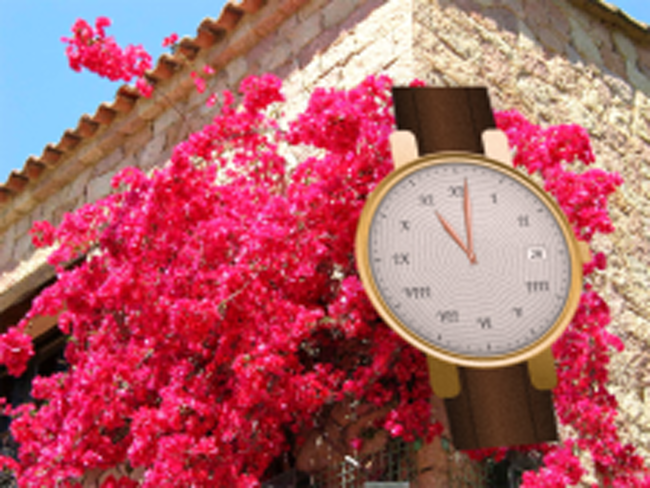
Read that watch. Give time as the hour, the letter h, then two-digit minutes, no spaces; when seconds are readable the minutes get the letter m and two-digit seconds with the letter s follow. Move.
11h01
